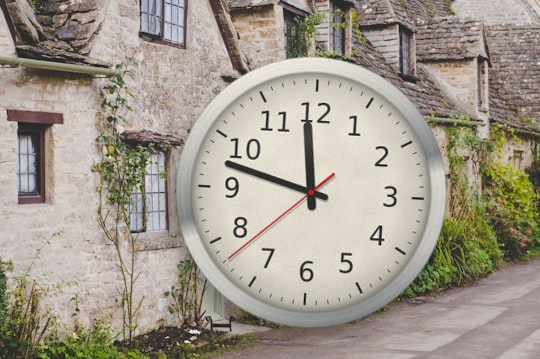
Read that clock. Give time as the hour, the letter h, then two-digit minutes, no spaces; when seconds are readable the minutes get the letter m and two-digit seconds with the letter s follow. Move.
11h47m38s
